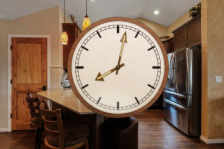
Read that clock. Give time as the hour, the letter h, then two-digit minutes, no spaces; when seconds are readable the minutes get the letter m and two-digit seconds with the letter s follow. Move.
8h02
